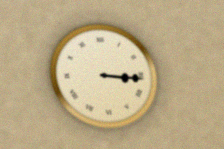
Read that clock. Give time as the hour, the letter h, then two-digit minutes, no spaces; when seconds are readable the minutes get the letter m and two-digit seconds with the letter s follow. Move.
3h16
